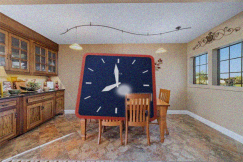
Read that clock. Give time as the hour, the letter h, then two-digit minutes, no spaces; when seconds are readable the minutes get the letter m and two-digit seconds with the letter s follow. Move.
7h59
